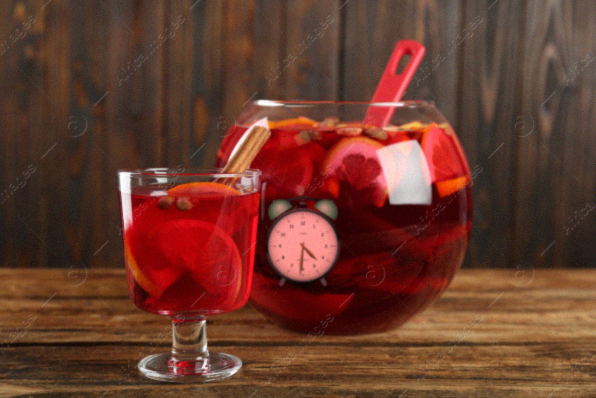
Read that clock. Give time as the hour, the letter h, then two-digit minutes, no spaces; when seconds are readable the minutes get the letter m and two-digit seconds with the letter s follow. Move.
4h31
